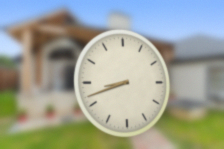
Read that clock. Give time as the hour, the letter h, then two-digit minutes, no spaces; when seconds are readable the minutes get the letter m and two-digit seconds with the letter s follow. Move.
8h42
